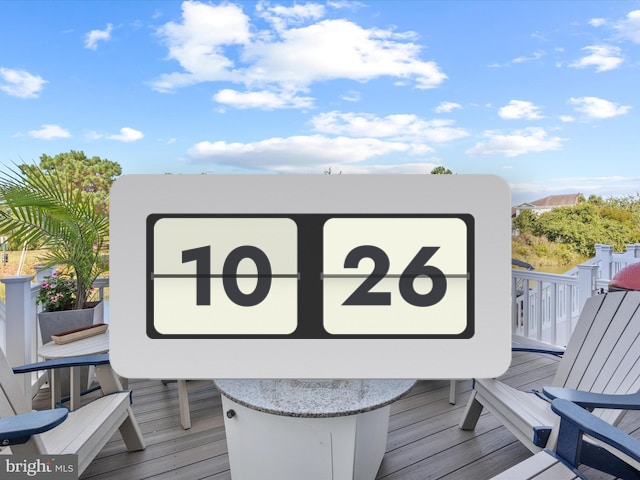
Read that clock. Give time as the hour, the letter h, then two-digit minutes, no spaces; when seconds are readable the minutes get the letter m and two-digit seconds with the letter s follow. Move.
10h26
